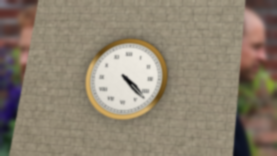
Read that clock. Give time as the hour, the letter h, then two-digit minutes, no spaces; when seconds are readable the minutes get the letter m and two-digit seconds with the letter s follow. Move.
4h22
